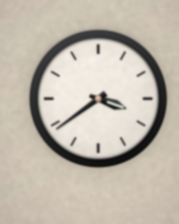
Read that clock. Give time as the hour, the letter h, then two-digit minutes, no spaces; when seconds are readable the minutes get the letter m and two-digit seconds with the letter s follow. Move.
3h39
